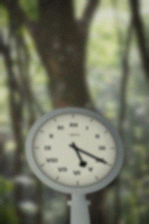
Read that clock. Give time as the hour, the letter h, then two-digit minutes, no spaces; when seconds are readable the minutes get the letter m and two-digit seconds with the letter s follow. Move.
5h20
